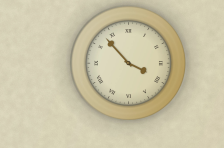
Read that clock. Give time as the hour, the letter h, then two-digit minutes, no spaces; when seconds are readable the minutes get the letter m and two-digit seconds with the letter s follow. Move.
3h53
